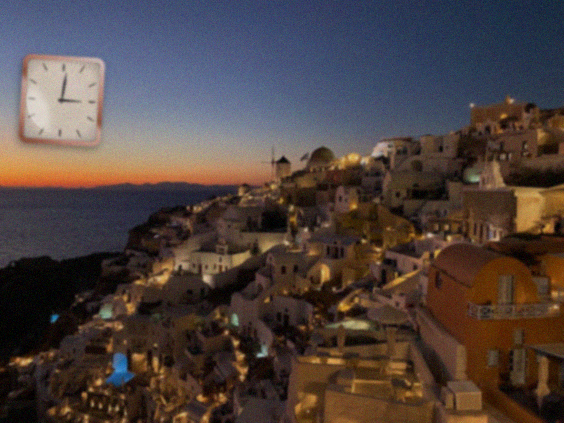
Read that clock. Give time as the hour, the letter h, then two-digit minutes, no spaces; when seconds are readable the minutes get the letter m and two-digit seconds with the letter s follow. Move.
3h01
